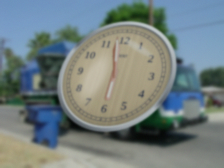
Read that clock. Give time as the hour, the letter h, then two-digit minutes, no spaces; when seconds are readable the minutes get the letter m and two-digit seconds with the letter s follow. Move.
5h58
